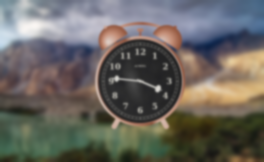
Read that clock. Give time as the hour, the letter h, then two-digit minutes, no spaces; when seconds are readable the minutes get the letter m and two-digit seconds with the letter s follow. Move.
3h46
